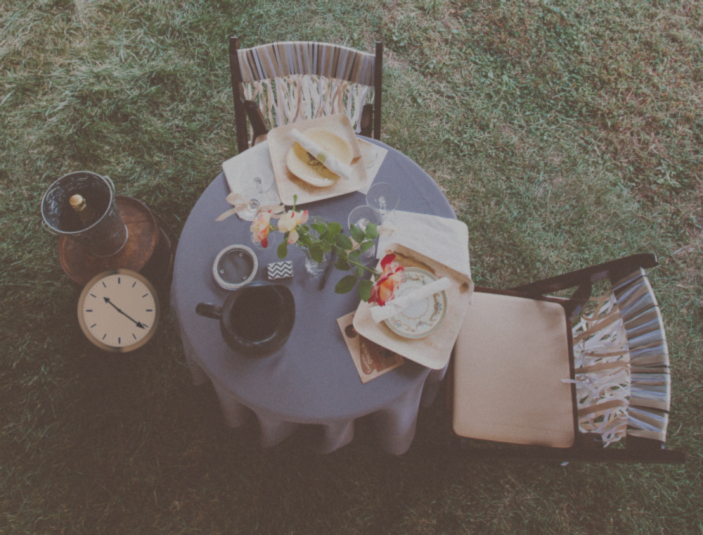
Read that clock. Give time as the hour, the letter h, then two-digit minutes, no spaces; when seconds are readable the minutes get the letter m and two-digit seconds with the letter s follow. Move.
10h21
